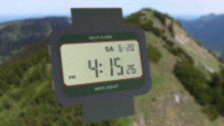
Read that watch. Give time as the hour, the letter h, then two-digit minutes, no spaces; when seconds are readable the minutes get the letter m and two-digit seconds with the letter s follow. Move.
4h15
